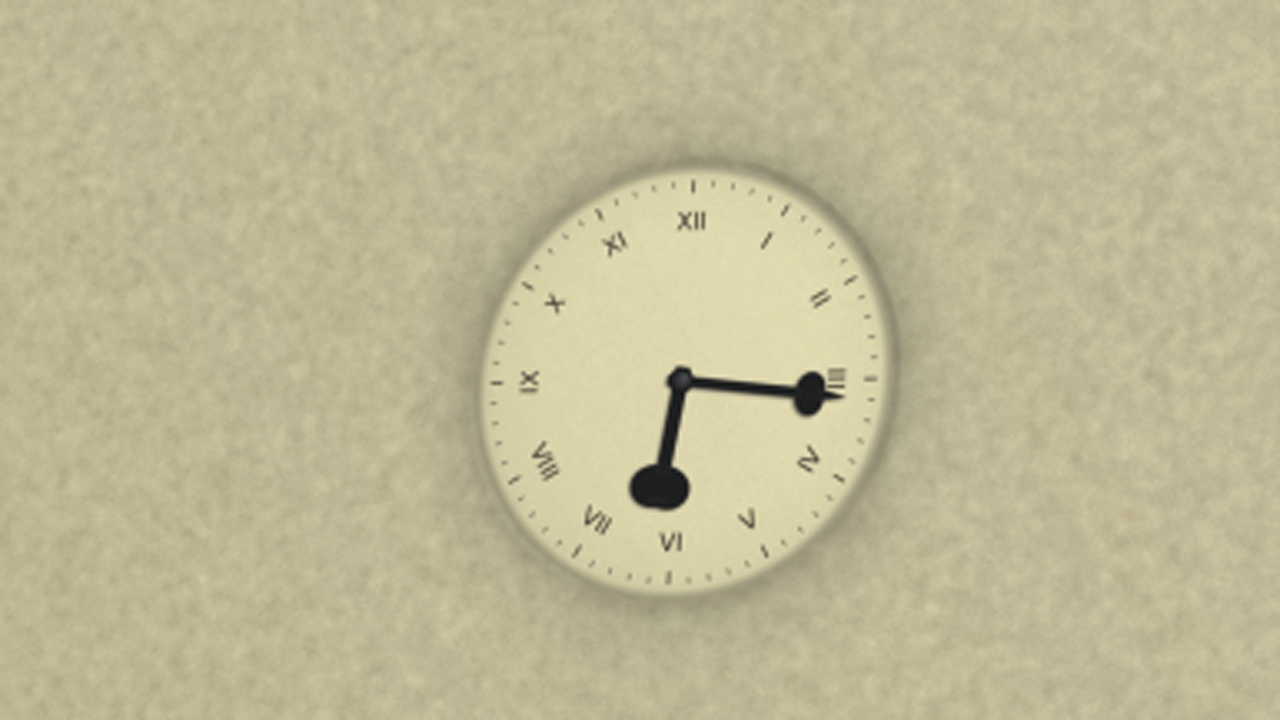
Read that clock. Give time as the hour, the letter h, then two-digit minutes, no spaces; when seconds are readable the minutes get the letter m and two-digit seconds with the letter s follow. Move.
6h16
